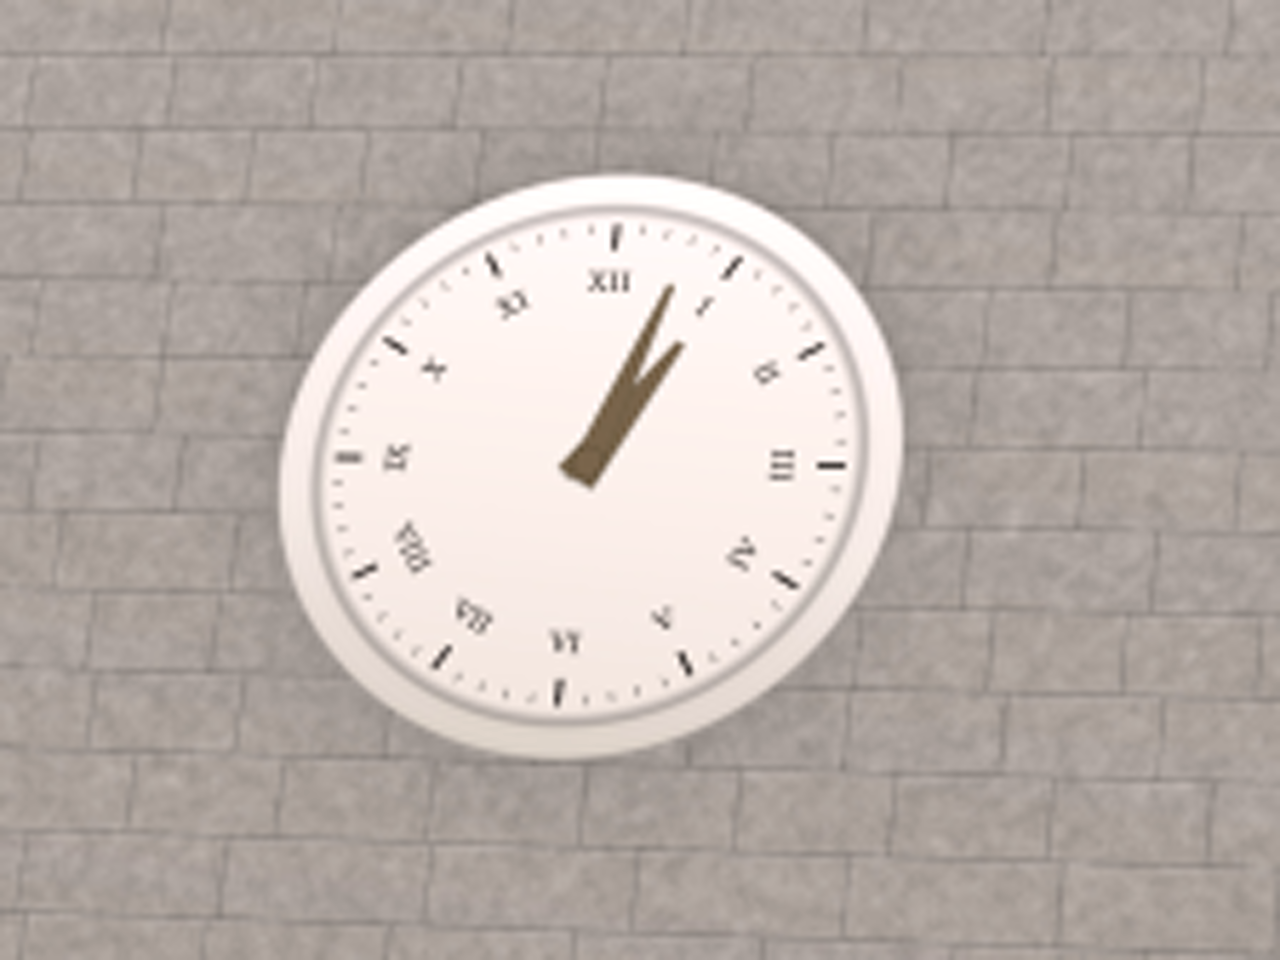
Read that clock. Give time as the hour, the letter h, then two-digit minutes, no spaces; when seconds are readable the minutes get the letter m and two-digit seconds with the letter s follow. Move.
1h03
